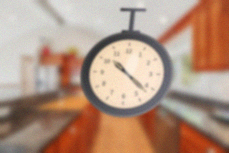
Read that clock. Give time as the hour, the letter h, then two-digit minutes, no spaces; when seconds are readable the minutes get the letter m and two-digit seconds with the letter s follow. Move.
10h22
